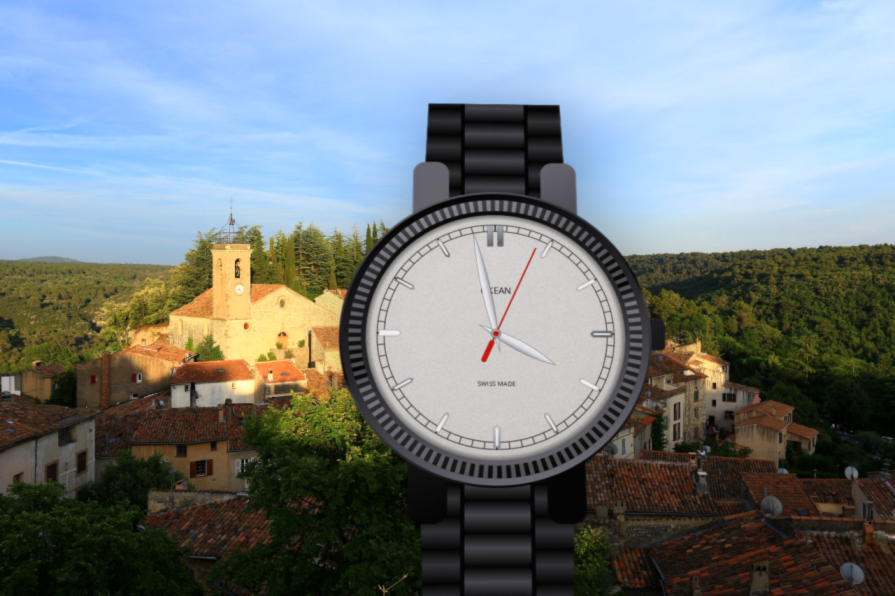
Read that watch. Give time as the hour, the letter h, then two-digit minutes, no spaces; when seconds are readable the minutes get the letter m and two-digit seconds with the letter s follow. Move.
3h58m04s
